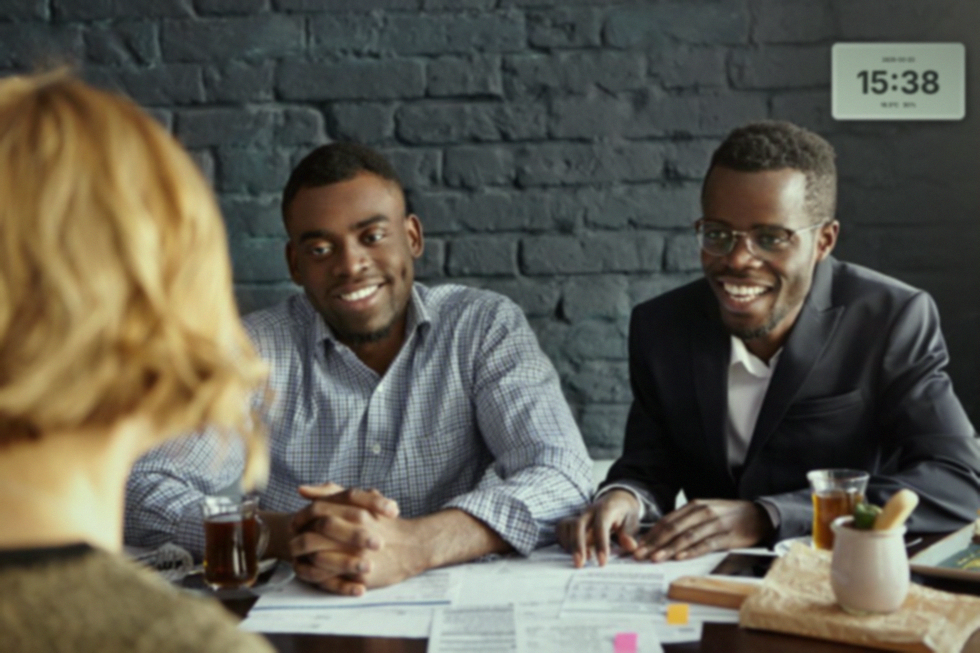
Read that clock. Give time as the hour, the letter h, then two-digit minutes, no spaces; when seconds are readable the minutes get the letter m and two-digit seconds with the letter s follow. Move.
15h38
